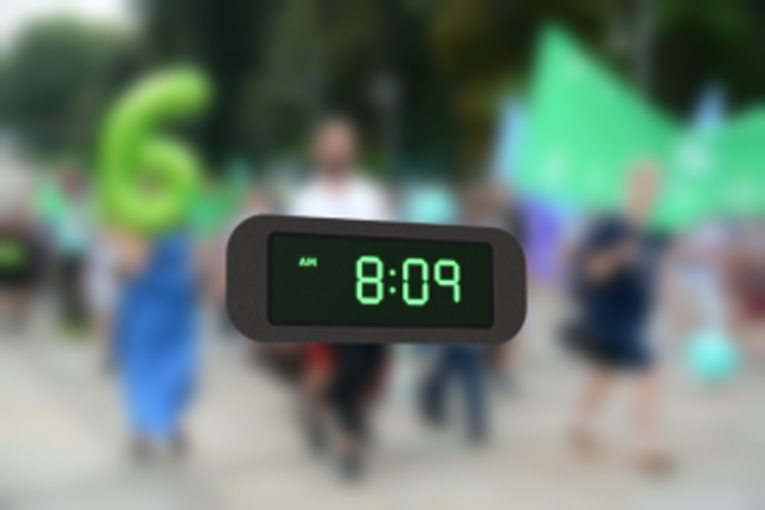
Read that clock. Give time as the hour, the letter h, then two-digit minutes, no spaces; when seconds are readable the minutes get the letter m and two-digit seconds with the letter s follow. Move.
8h09
